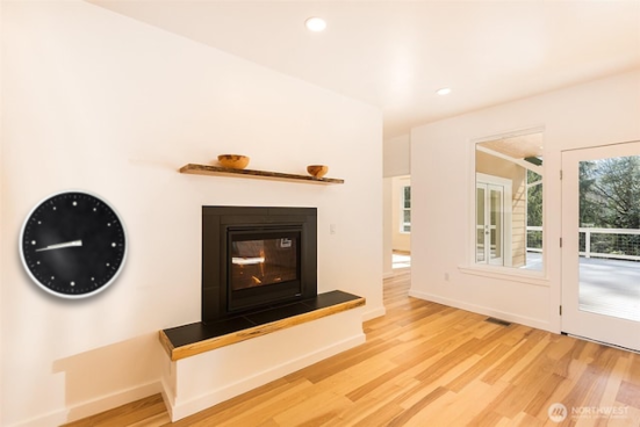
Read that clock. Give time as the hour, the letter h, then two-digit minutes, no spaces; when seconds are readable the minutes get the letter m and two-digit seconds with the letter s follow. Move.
8h43
